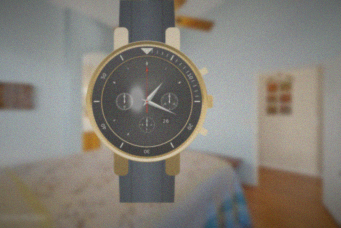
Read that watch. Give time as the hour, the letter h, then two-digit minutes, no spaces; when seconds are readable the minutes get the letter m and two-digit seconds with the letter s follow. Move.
1h19
